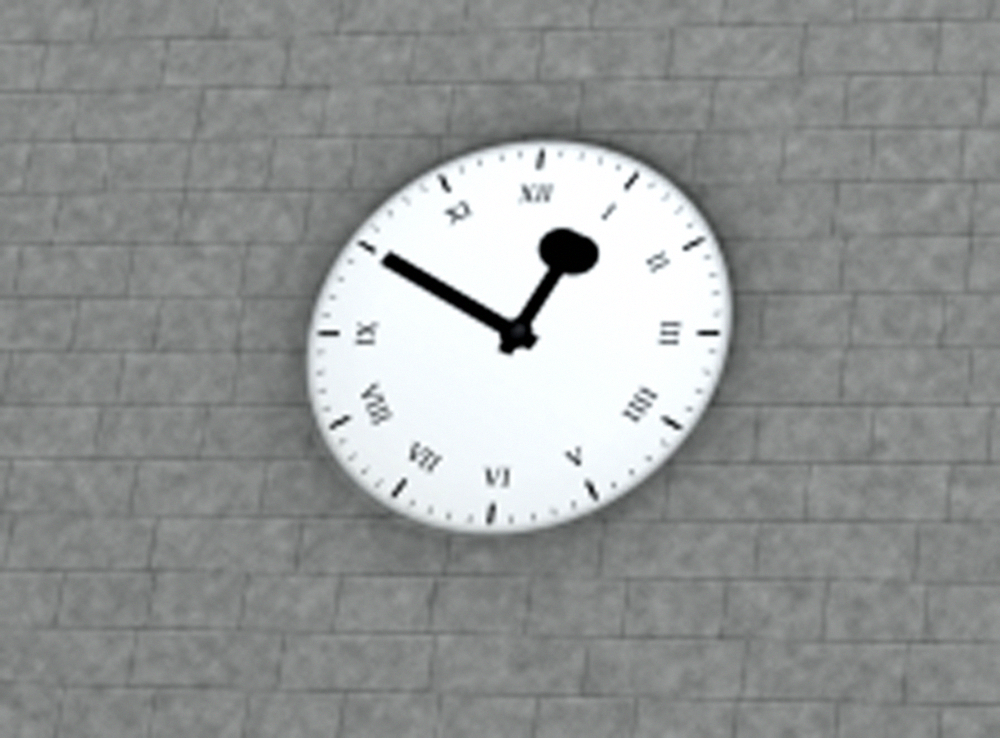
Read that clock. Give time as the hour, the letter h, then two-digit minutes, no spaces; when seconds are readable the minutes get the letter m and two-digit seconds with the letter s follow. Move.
12h50
